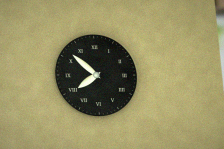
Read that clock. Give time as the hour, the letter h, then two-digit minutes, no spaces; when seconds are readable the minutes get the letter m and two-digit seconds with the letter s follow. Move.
7h52
